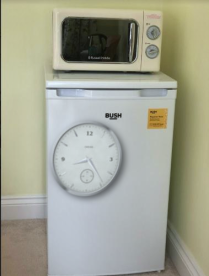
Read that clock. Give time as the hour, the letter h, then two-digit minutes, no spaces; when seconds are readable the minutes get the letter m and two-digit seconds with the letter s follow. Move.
8h24
